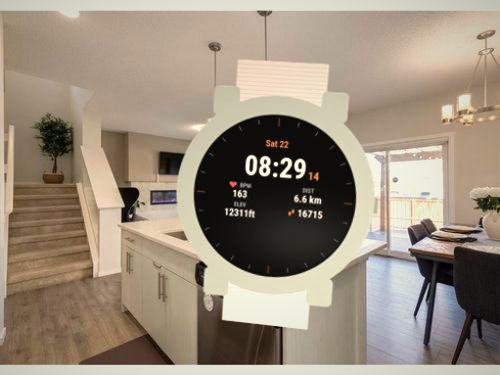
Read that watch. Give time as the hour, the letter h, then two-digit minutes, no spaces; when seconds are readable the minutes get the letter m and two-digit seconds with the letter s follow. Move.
8h29m14s
